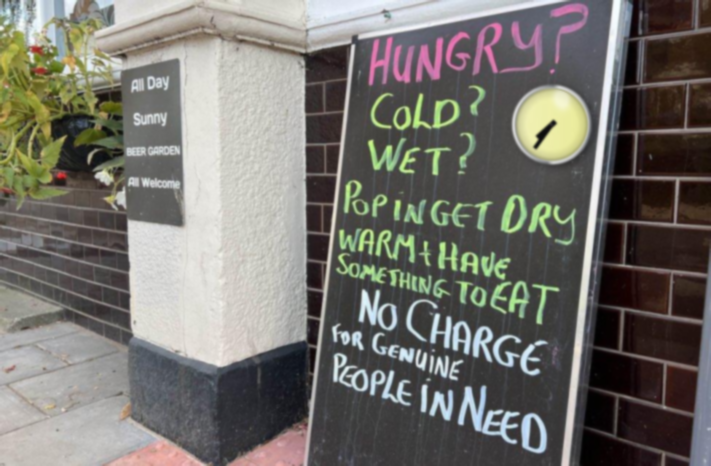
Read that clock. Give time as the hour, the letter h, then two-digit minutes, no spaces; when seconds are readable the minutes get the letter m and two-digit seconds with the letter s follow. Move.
7h36
